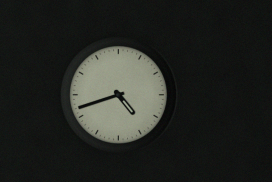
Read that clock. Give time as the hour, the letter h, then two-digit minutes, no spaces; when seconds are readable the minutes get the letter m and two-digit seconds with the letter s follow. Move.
4h42
